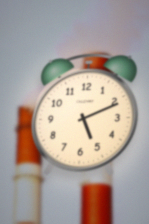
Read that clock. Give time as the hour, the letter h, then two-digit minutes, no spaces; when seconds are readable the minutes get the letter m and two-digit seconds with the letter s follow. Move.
5h11
